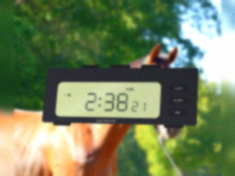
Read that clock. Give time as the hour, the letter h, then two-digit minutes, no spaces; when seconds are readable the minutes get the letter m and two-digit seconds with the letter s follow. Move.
2h38
